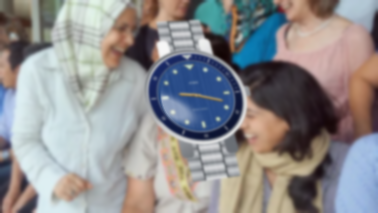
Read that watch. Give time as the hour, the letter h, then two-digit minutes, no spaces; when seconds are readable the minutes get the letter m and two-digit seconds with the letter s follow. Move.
9h18
